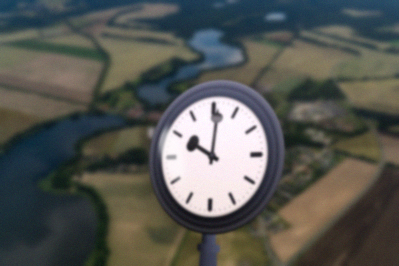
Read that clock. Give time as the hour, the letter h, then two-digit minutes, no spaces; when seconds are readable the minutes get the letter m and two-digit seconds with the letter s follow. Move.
10h01
